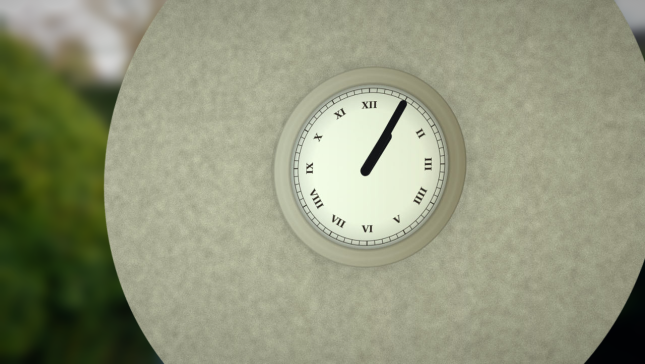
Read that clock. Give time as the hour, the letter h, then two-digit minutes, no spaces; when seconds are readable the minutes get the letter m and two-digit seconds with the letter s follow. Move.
1h05
